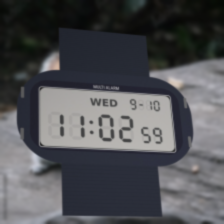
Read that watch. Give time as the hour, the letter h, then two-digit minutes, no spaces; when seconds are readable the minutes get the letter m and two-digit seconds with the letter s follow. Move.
11h02m59s
